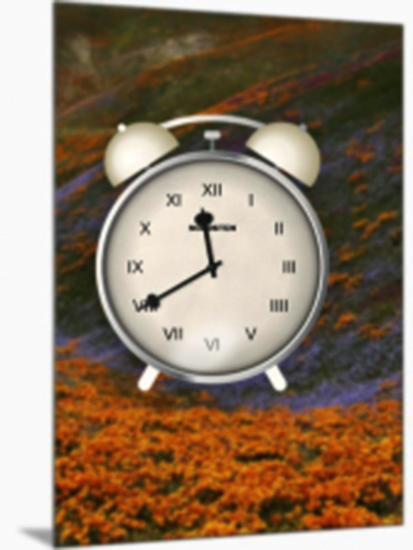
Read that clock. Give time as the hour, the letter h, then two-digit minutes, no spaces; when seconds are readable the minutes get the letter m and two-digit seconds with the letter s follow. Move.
11h40
